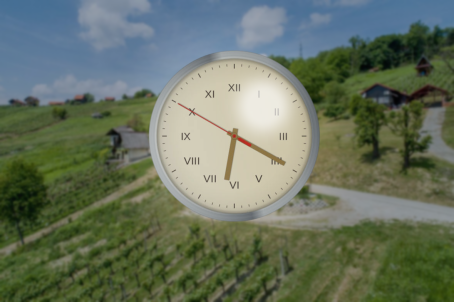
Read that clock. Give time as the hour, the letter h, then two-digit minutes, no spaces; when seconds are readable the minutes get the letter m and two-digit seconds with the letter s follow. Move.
6h19m50s
